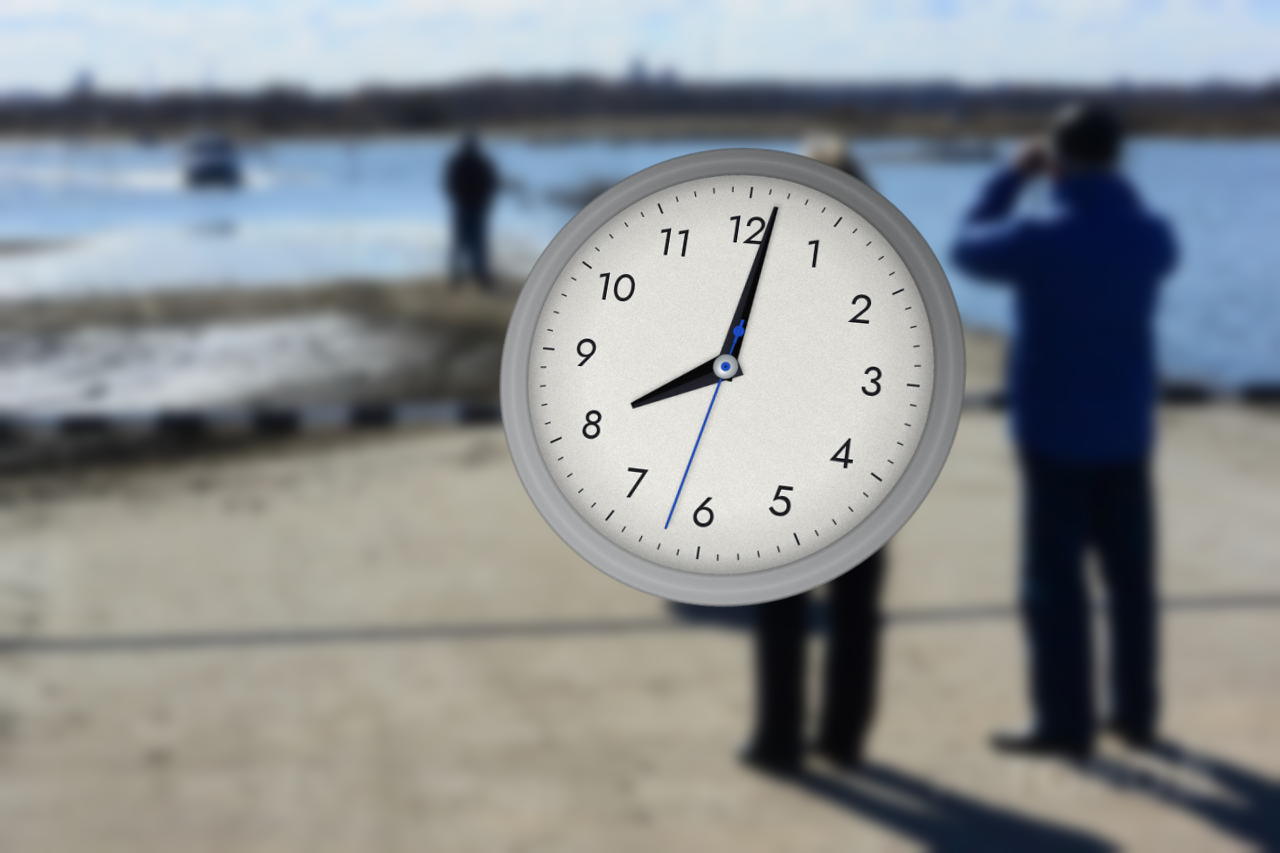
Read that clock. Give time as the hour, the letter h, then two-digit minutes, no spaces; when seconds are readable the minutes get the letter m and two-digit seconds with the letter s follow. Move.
8h01m32s
